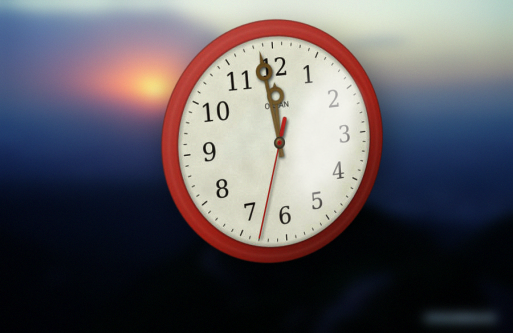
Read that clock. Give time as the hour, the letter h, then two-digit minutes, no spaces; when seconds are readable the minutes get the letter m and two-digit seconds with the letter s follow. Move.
11h58m33s
